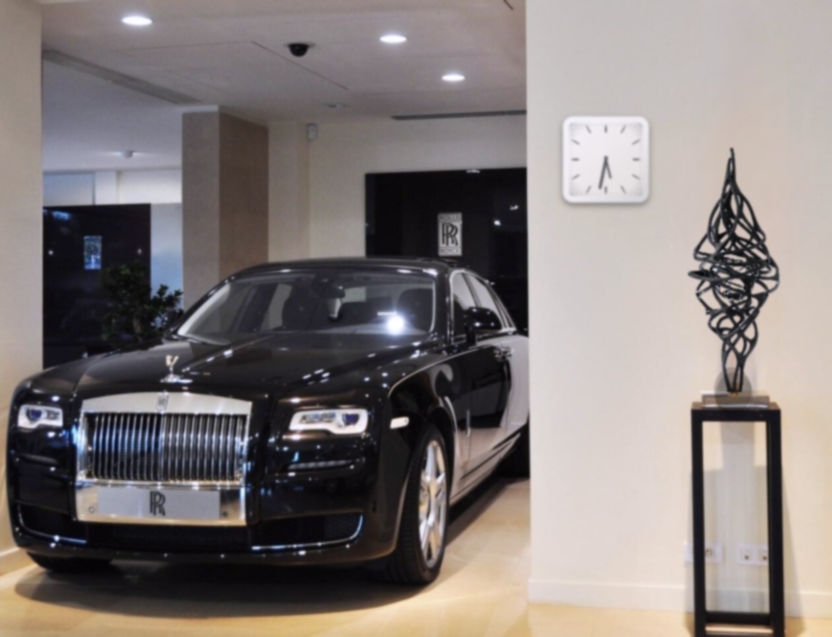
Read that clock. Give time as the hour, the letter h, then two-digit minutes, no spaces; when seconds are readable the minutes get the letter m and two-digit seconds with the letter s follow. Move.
5h32
